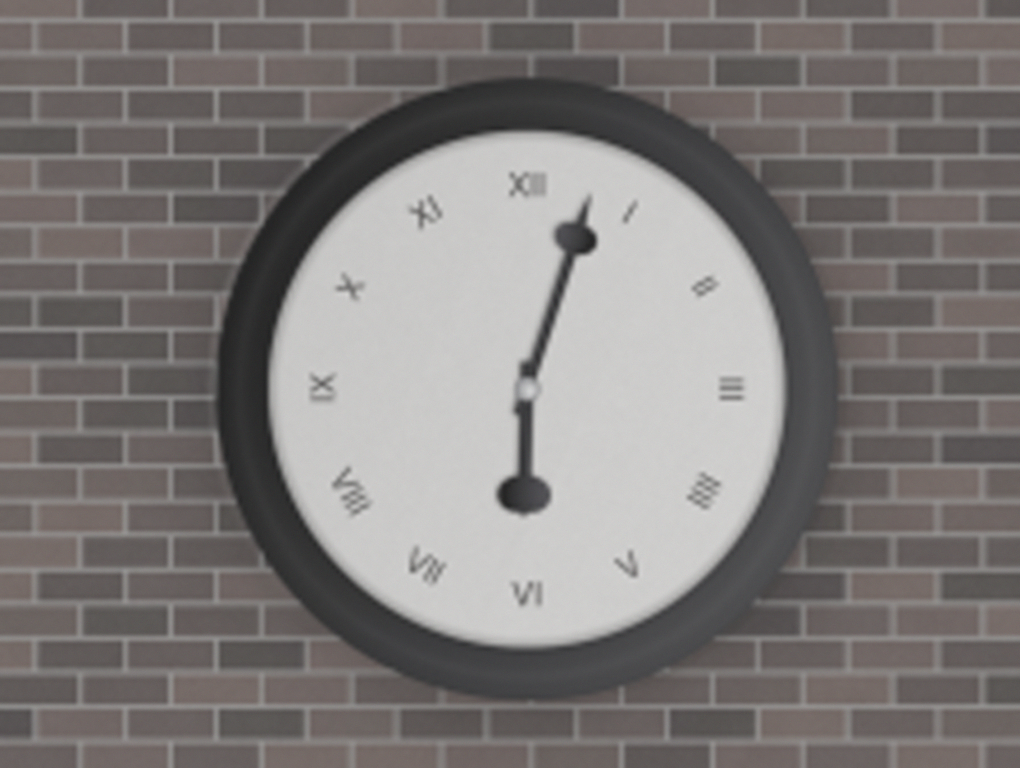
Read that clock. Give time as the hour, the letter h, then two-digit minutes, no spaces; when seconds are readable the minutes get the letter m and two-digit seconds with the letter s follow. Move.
6h03
